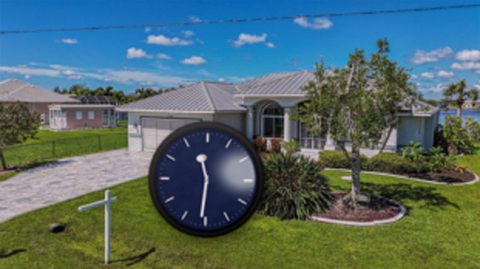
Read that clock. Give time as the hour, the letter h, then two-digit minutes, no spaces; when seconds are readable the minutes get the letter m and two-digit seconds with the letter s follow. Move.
11h31
